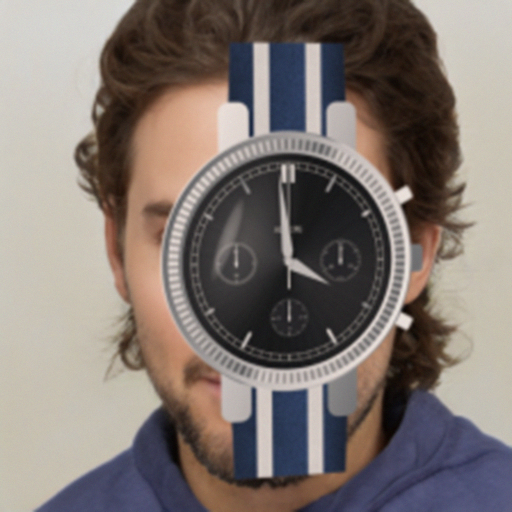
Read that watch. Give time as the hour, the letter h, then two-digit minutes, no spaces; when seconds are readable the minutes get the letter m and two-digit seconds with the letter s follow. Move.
3h59
